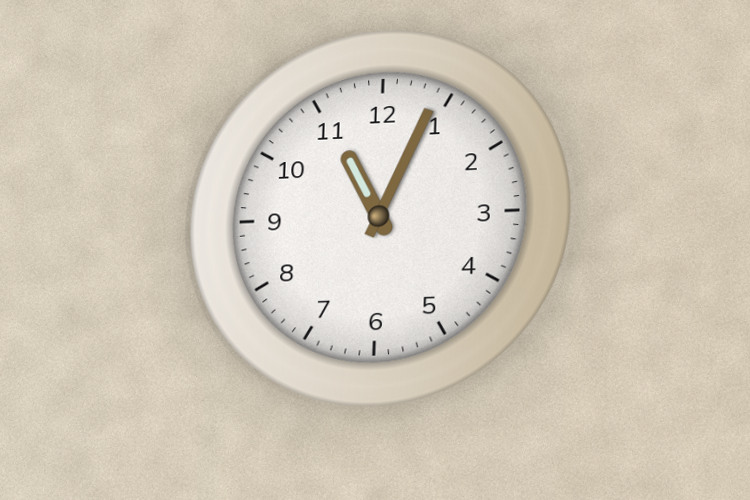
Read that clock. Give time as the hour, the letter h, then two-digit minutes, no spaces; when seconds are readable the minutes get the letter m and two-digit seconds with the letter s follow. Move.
11h04
